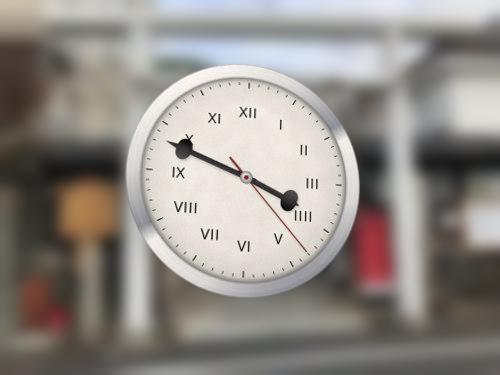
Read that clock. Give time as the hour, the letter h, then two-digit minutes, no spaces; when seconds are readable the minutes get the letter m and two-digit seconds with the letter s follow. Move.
3h48m23s
